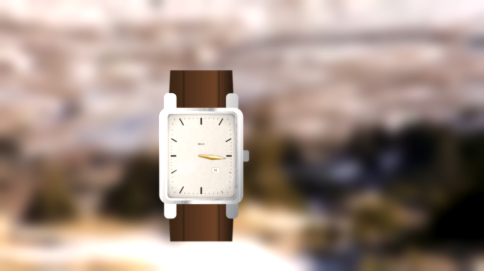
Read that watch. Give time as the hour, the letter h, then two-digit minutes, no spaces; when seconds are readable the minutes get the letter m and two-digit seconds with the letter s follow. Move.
3h16
